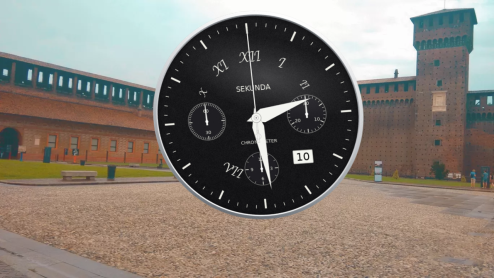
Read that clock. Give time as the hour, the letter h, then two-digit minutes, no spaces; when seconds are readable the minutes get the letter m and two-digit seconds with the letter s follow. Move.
2h29
